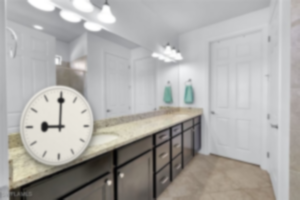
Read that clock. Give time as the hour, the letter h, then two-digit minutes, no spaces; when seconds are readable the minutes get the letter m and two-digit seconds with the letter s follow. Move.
9h00
